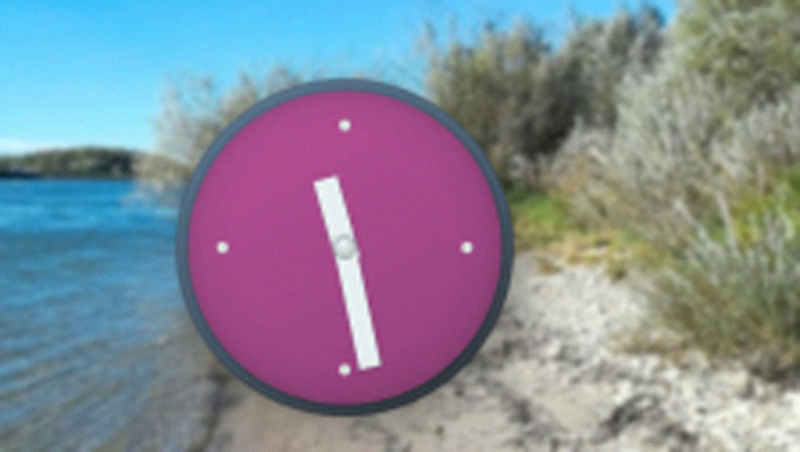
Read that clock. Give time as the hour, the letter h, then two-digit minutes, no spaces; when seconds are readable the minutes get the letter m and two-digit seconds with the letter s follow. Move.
11h28
